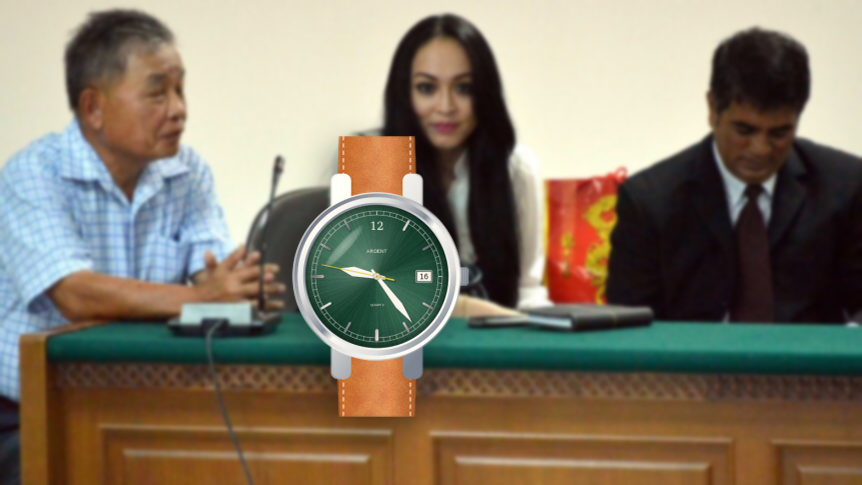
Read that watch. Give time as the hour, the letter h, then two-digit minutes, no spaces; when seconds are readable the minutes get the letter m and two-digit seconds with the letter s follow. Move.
9h23m47s
